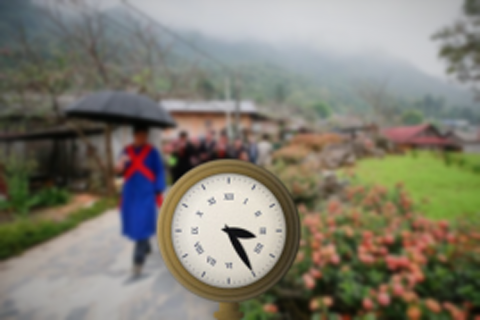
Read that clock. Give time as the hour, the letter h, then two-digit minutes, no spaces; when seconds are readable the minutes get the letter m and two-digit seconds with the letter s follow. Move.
3h25
